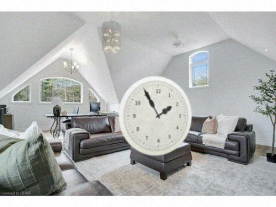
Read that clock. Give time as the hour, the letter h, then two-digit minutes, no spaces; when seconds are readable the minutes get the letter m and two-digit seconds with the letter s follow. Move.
1h55
